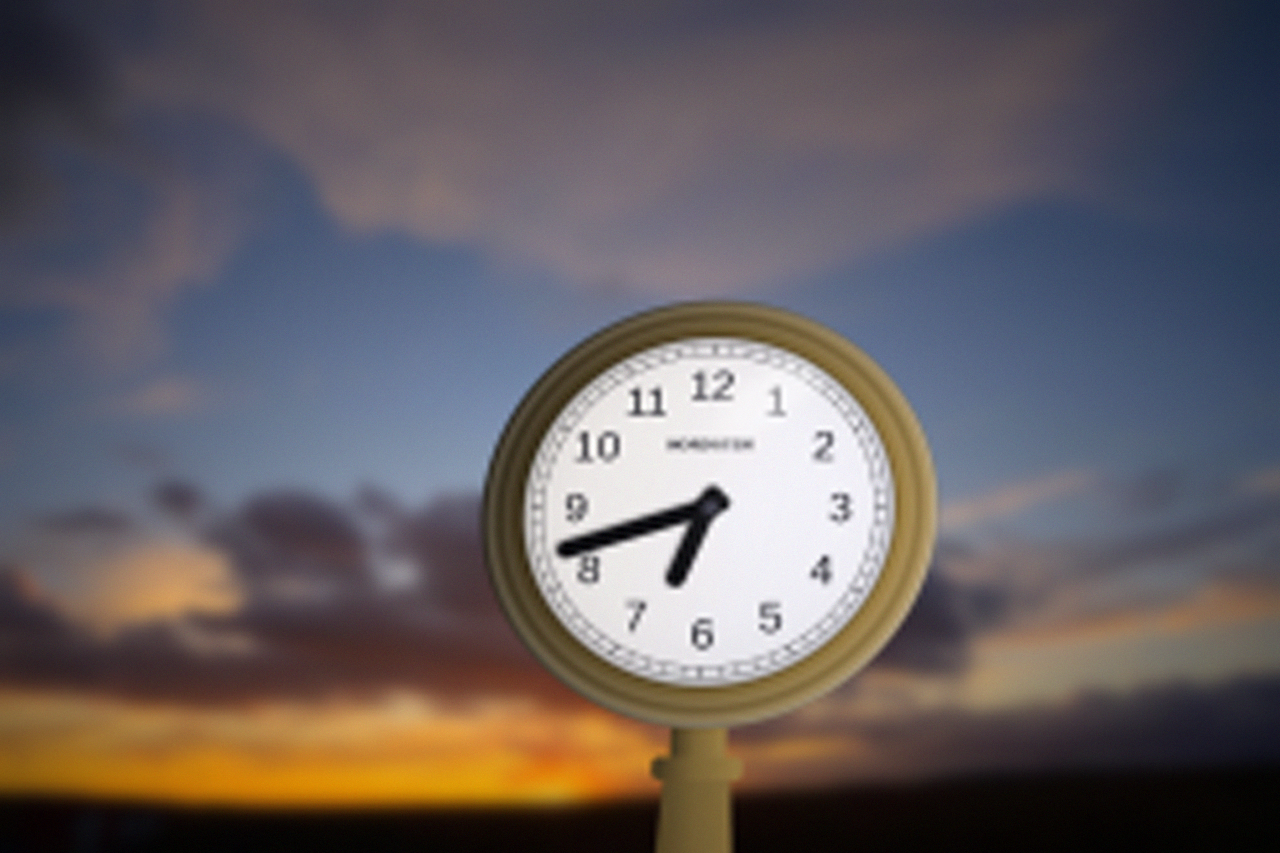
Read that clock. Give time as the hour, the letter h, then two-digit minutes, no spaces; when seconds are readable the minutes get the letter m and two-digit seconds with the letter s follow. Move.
6h42
